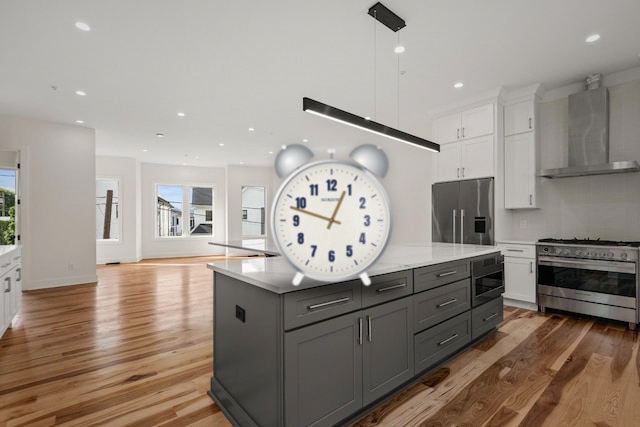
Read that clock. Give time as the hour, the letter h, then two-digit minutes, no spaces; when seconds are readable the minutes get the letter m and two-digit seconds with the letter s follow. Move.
12h48
